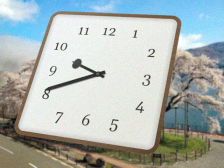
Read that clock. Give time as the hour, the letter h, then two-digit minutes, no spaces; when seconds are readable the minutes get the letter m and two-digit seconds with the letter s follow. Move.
9h41
